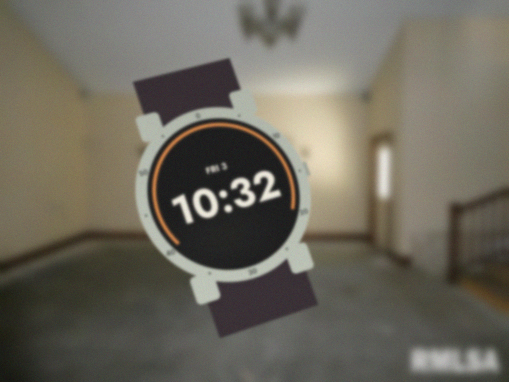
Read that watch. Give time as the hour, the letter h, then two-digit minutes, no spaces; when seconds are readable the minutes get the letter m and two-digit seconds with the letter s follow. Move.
10h32
